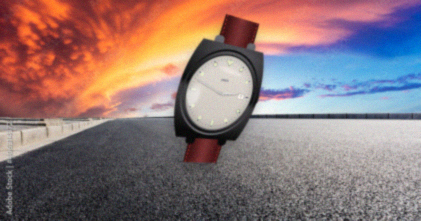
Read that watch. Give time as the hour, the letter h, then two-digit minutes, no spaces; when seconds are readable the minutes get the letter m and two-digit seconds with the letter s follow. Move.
2h48
